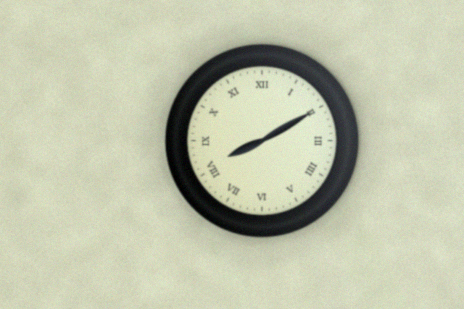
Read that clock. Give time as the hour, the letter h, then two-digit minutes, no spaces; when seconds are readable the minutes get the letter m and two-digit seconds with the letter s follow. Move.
8h10
